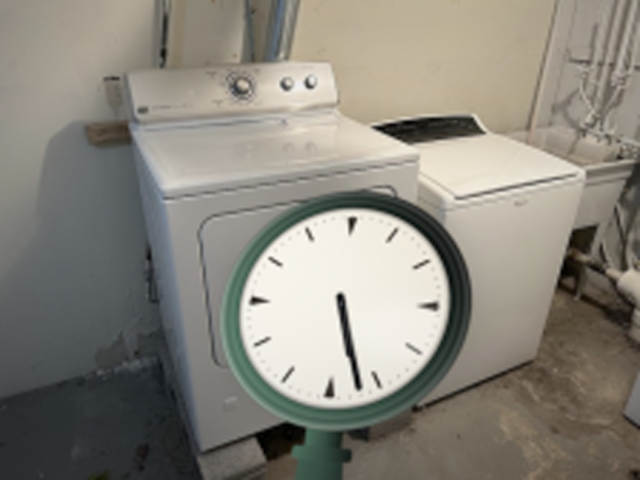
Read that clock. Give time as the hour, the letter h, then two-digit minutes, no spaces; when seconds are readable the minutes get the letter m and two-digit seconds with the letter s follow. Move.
5h27
